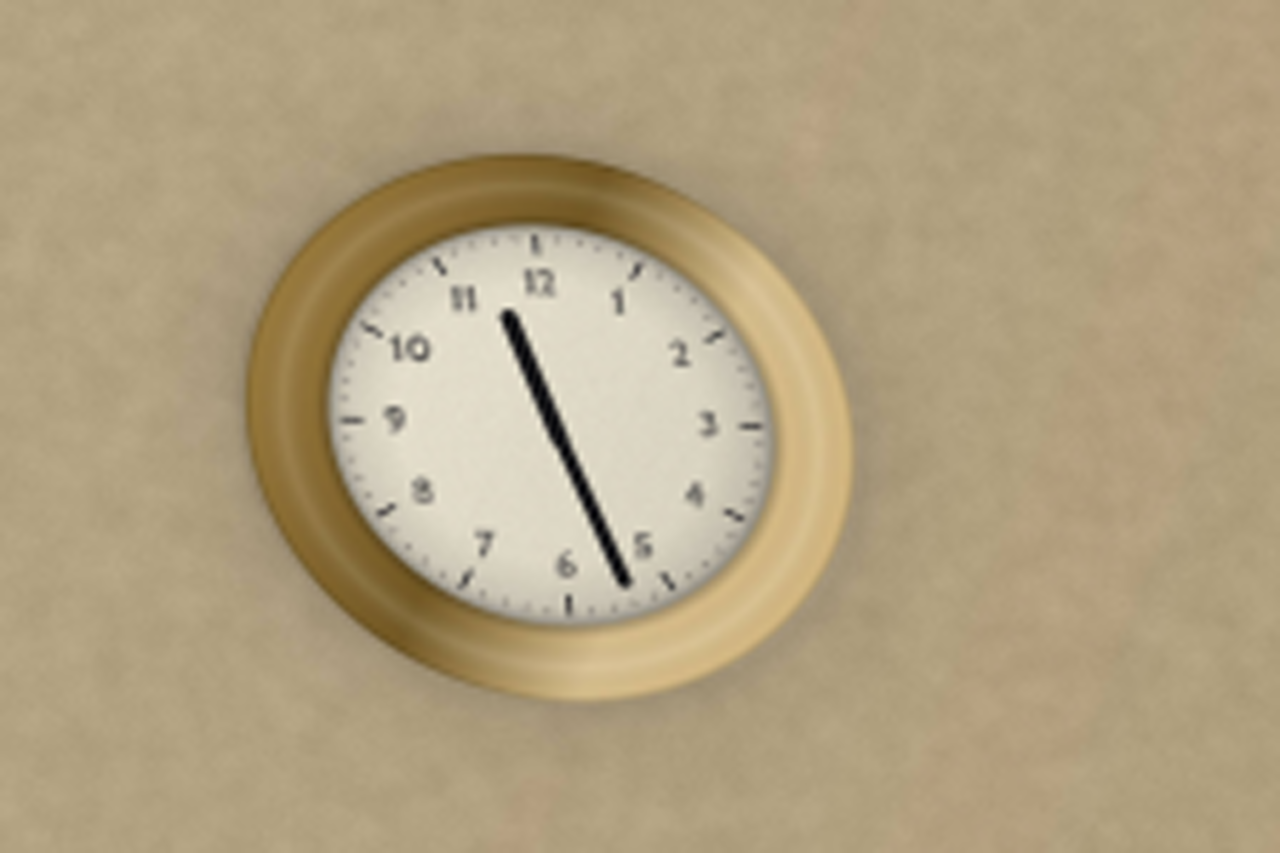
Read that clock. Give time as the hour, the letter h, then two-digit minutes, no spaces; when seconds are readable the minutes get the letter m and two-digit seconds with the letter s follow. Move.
11h27
